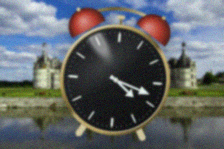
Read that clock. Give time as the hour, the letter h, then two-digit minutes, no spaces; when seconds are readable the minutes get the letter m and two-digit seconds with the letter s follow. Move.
4h18
